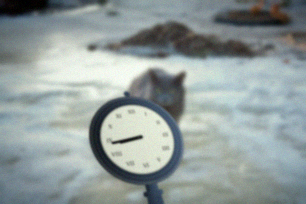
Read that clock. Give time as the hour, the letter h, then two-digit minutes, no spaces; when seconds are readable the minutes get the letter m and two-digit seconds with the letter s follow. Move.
8h44
